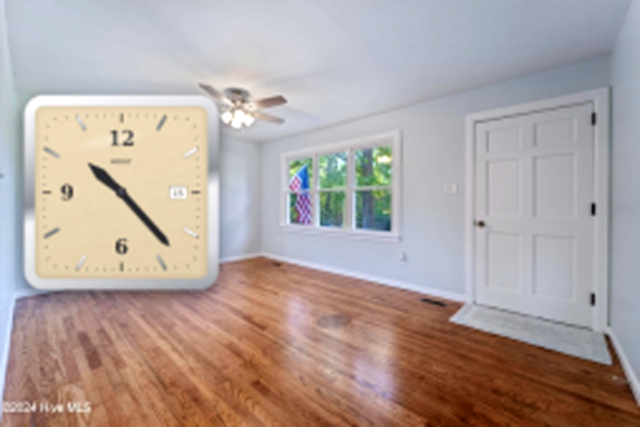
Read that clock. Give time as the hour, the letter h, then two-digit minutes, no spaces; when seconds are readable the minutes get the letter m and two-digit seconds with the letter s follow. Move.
10h23
